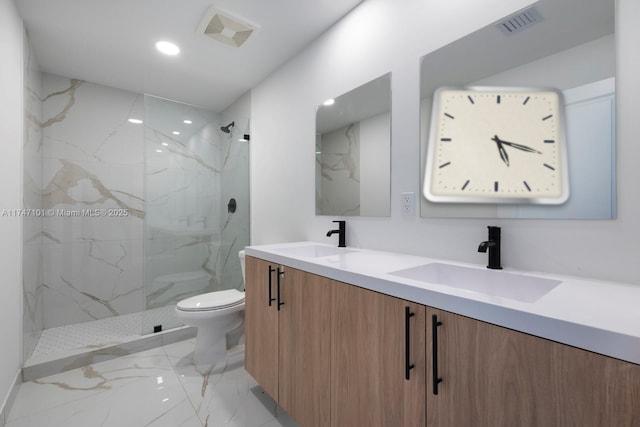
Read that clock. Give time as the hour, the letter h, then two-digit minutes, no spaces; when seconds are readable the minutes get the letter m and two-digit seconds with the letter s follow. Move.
5h18
